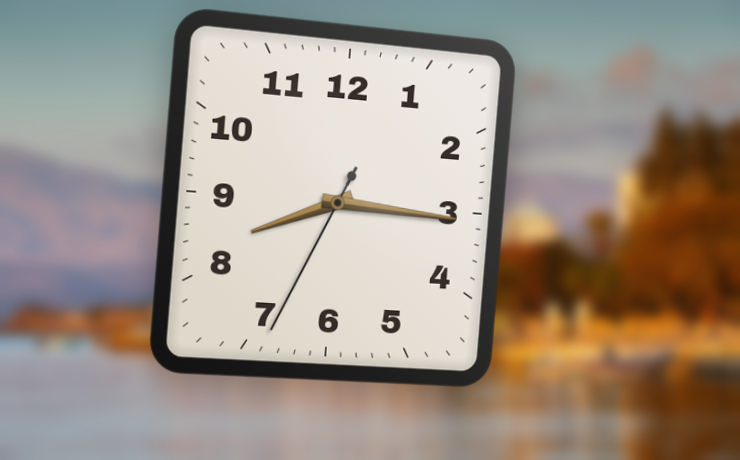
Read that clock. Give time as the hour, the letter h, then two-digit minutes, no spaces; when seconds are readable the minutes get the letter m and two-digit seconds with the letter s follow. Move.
8h15m34s
